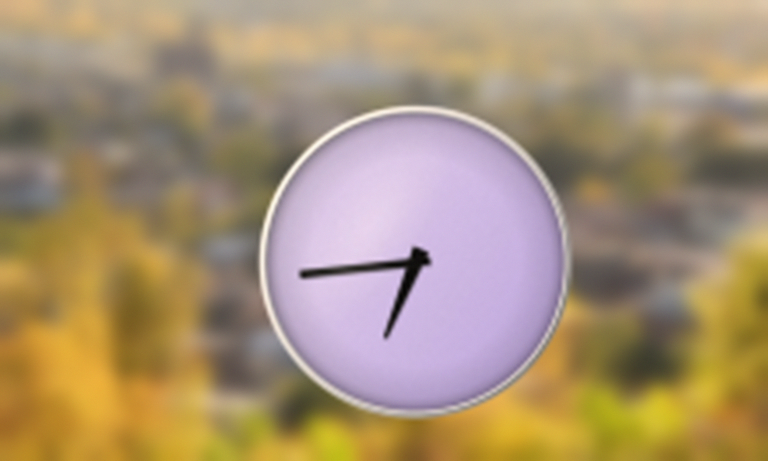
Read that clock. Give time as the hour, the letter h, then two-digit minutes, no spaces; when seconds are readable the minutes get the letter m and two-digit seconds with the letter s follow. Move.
6h44
